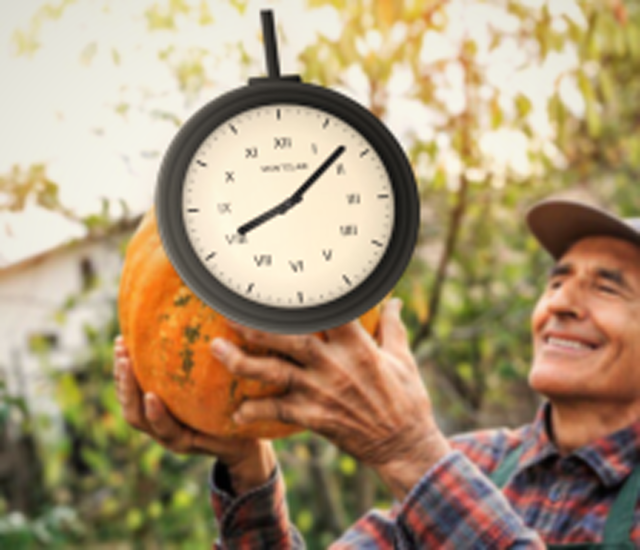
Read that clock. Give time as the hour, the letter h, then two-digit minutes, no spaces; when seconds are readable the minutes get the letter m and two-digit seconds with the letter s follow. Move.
8h08
